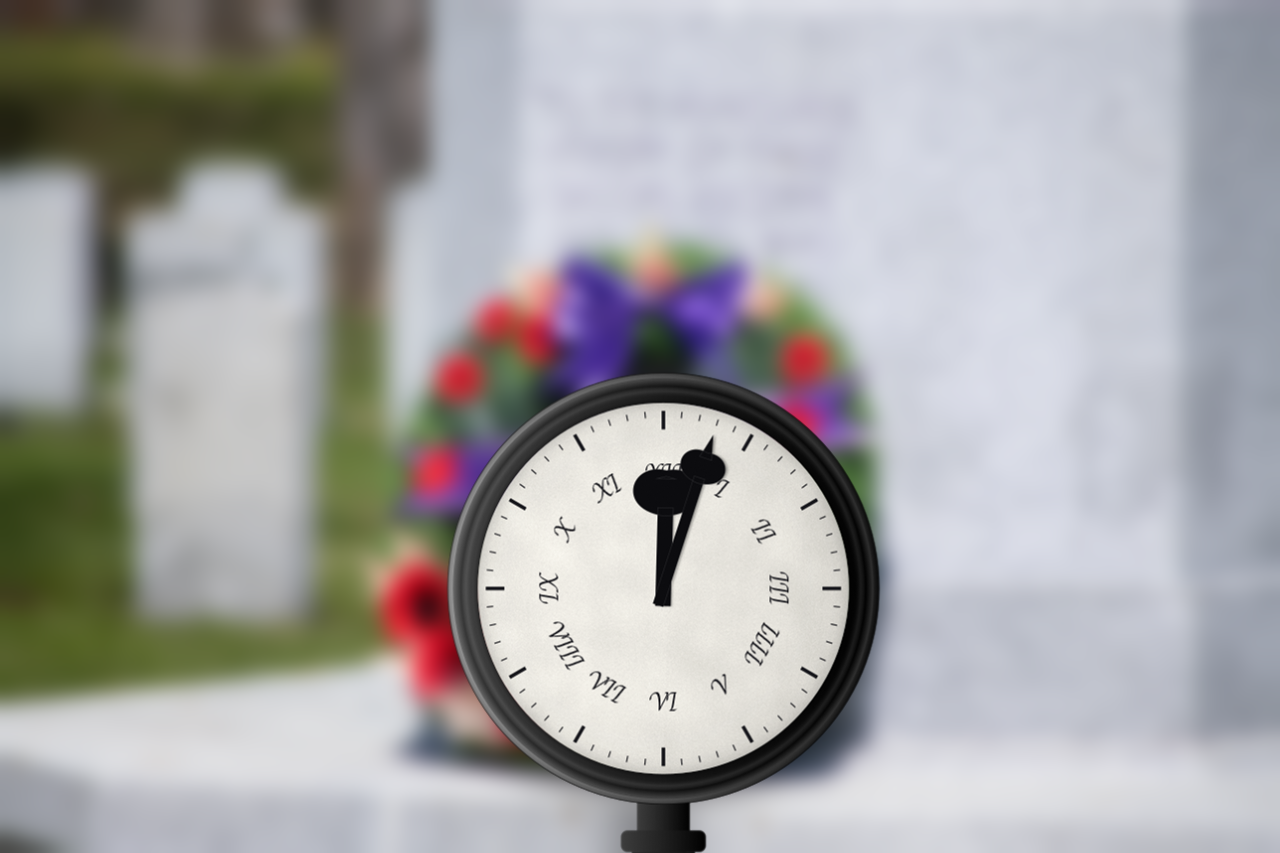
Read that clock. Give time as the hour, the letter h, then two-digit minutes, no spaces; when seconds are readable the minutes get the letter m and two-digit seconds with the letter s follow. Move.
12h03
